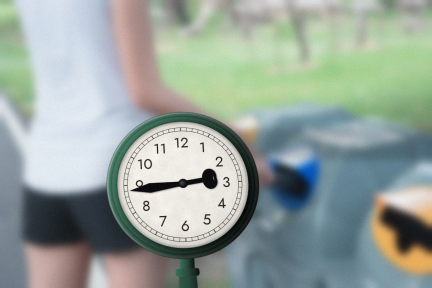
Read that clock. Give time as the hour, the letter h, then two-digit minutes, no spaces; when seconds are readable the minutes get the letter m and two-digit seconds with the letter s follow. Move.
2h44
